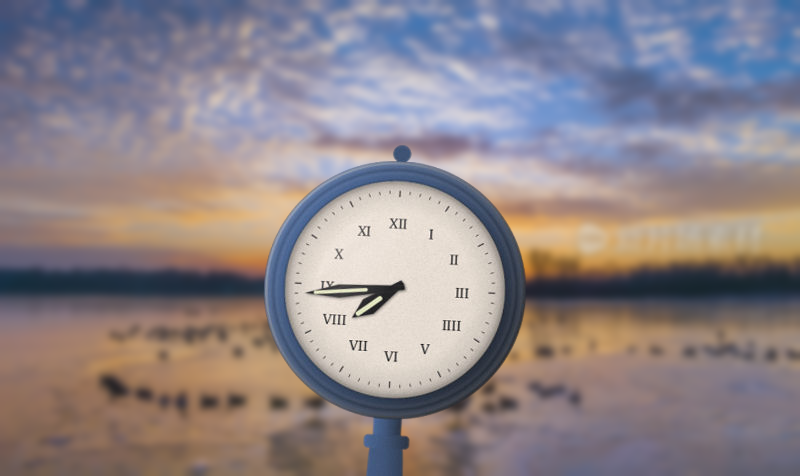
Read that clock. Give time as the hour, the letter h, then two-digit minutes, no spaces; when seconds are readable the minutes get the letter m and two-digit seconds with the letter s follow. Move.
7h44
